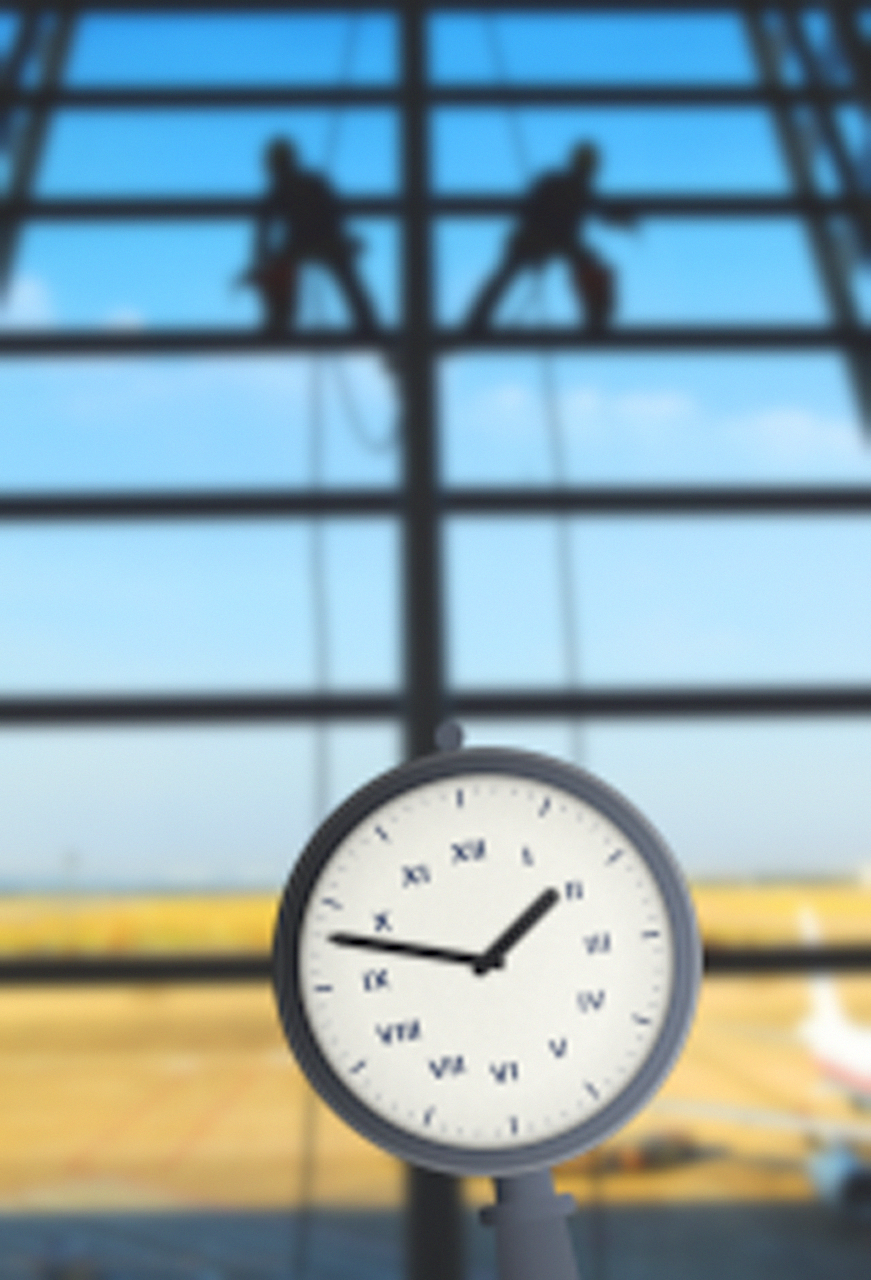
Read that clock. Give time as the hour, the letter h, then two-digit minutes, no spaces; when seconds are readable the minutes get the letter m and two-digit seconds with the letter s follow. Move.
1h48
